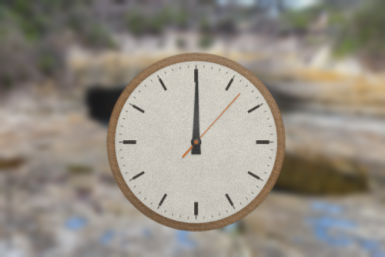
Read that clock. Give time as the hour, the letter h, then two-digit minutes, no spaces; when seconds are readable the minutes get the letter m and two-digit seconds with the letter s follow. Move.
12h00m07s
